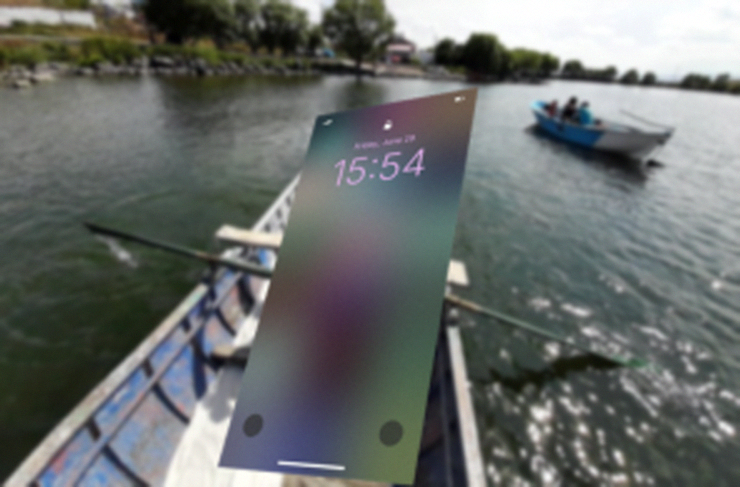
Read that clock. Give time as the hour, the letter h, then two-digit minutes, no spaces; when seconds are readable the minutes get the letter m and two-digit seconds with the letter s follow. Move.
15h54
